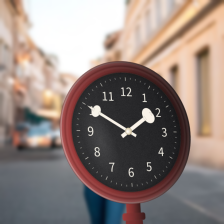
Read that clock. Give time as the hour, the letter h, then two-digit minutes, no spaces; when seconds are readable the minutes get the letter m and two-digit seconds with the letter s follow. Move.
1h50
